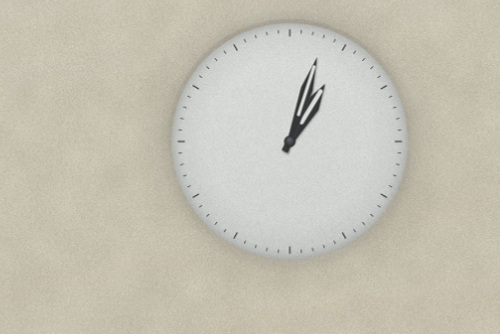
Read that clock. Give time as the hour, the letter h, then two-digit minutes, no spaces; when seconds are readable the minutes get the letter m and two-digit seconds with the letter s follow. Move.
1h03
